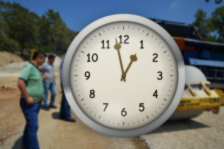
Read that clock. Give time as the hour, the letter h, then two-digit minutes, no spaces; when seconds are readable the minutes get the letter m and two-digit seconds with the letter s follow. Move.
12h58
